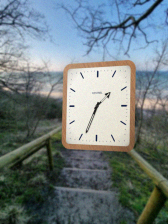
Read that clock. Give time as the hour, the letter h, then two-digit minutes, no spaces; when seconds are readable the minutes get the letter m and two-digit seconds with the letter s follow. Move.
1h34
